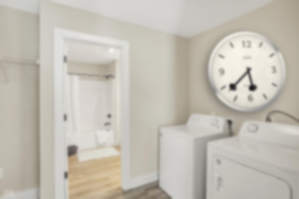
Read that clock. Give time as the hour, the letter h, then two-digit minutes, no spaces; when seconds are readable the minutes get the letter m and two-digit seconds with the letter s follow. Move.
5h38
